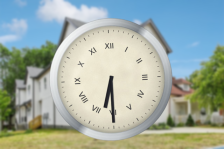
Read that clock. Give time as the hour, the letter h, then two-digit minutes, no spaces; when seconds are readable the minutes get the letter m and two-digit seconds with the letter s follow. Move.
6h30
